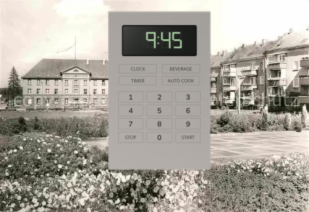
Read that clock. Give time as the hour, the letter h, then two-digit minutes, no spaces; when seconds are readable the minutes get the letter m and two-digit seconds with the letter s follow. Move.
9h45
